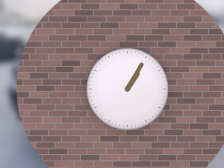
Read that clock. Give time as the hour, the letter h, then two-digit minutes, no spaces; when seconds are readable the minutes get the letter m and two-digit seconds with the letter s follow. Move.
1h05
